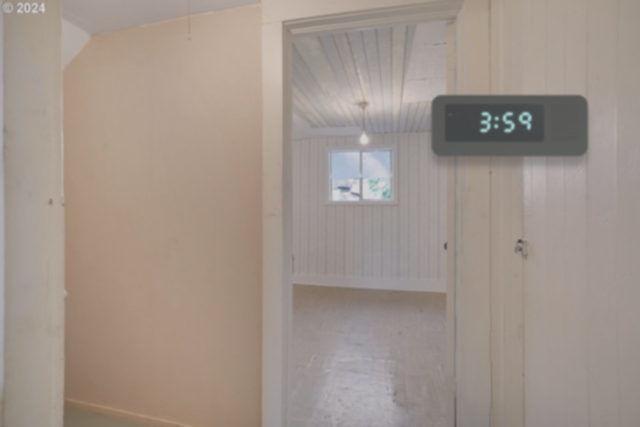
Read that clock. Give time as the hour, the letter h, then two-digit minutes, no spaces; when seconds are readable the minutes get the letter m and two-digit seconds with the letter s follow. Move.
3h59
